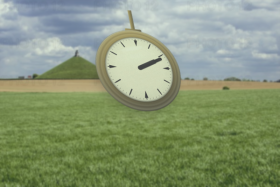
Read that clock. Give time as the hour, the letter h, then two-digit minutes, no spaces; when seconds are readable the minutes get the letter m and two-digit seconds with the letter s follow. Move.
2h11
